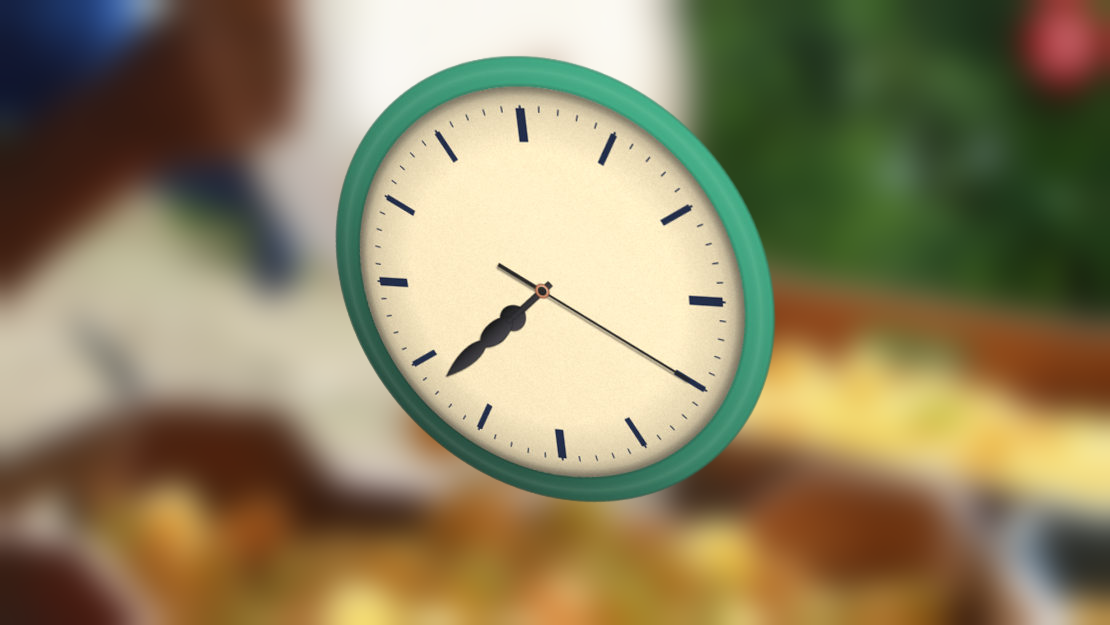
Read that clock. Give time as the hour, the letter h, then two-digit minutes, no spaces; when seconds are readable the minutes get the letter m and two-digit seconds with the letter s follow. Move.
7h38m20s
